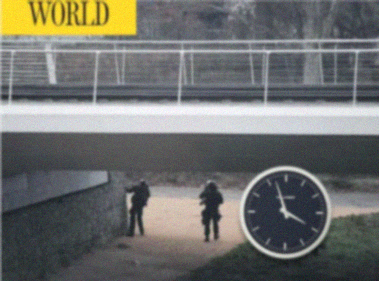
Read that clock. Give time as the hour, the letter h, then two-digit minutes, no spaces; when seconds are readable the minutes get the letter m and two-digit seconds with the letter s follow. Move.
3h57
